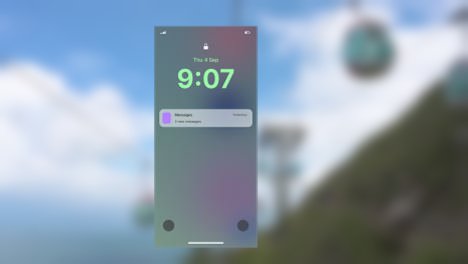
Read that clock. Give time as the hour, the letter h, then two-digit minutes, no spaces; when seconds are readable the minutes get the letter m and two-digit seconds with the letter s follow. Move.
9h07
